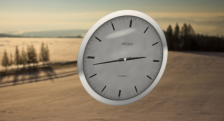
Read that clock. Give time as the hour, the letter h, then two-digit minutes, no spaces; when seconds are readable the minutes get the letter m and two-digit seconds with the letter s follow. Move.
2h43
